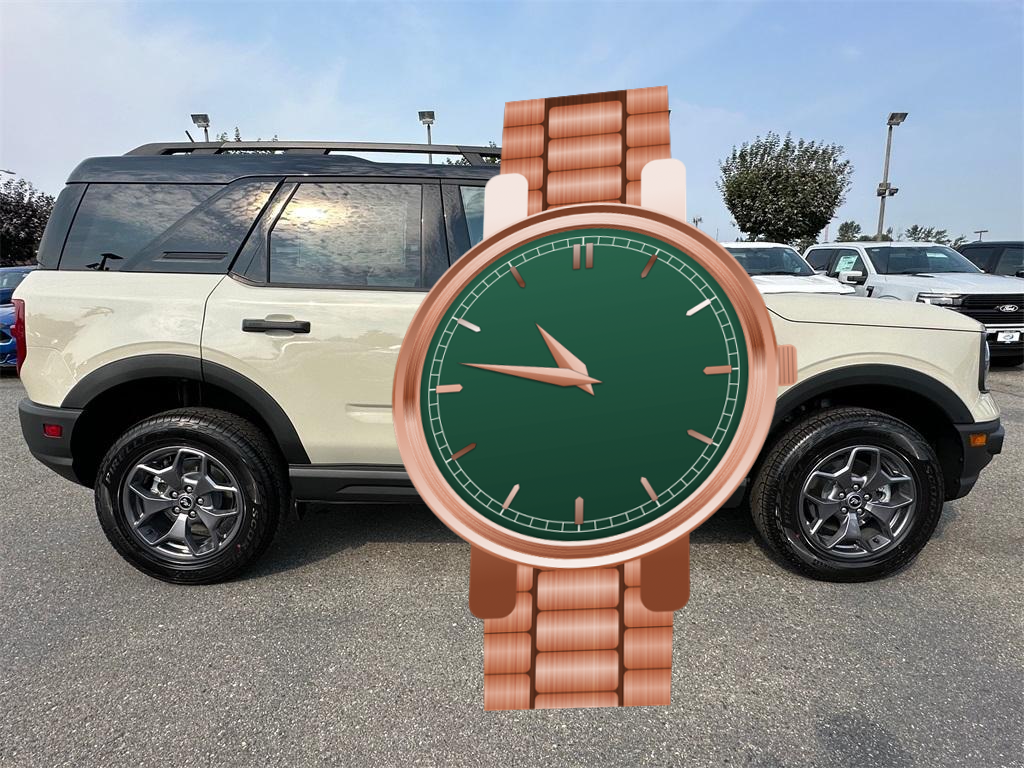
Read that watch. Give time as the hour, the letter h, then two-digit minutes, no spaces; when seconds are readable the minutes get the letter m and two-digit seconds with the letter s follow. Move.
10h47
